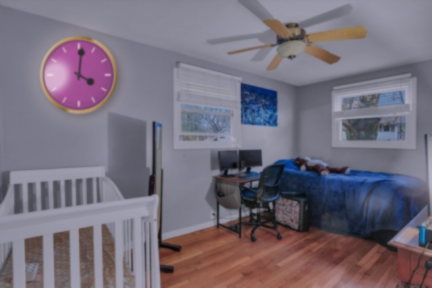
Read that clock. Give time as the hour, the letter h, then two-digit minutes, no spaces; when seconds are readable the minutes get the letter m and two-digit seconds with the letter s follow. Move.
4h01
